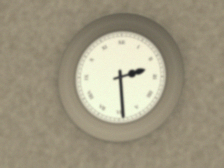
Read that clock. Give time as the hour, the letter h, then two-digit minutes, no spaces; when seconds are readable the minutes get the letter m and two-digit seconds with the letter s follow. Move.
2h29
